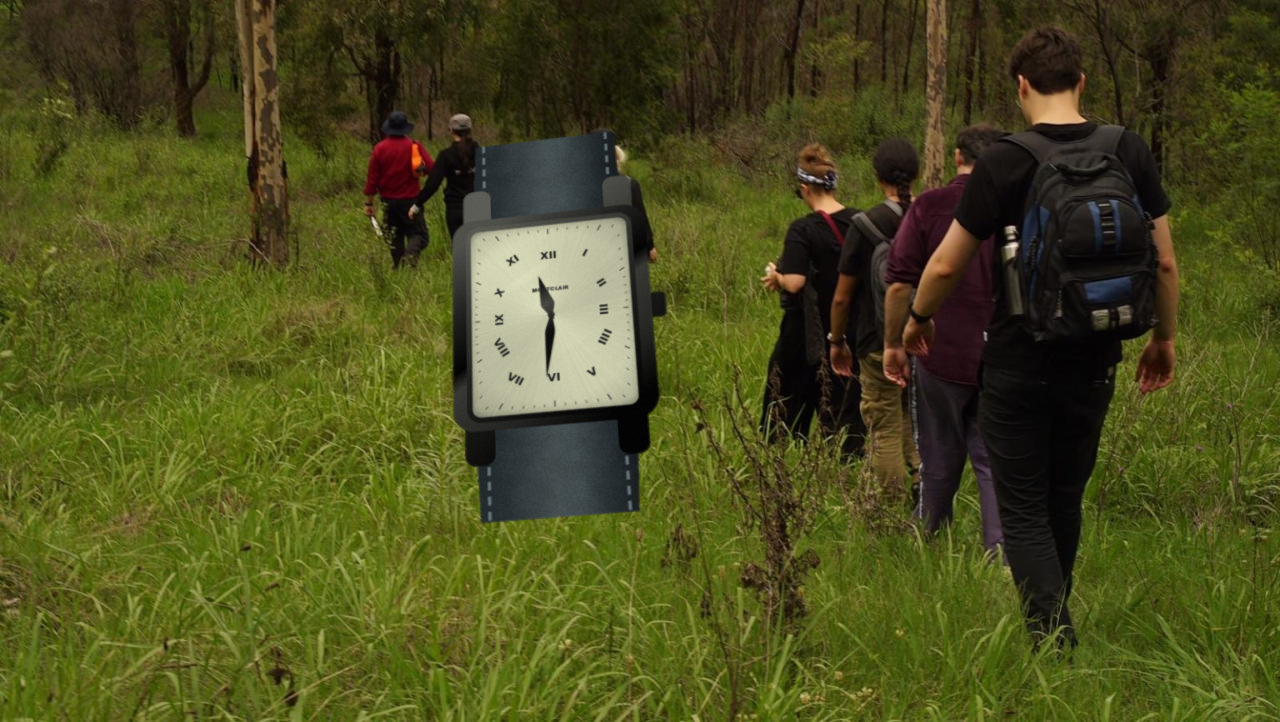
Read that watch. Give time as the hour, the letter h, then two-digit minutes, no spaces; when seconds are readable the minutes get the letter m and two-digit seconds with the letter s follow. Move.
11h31
